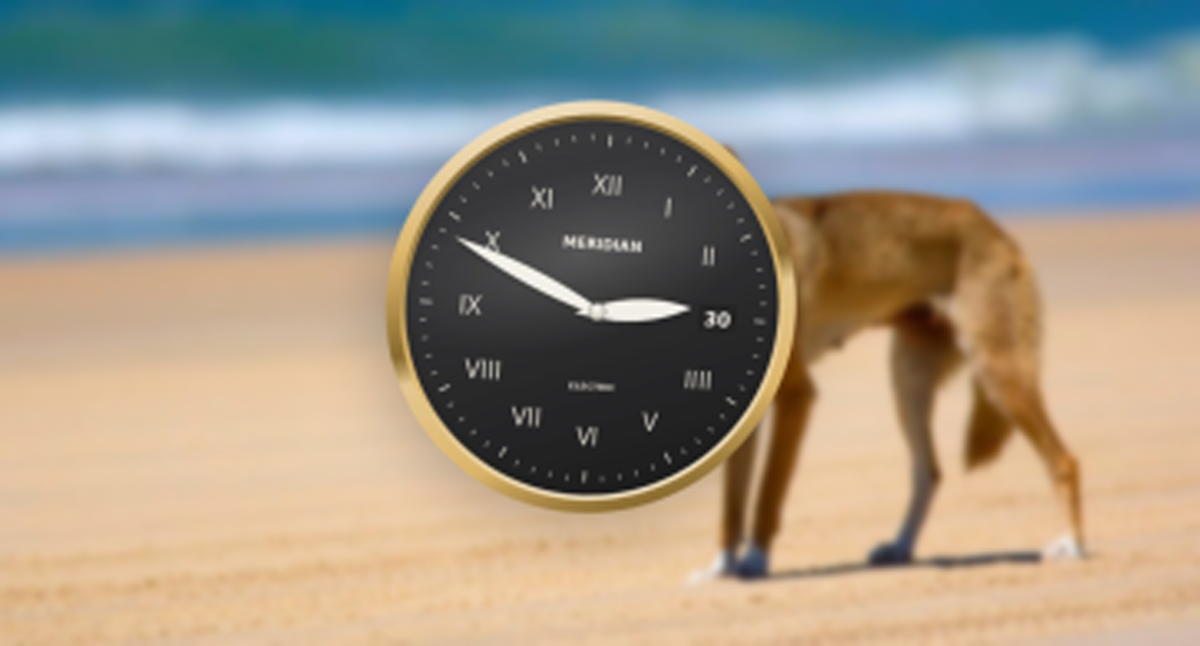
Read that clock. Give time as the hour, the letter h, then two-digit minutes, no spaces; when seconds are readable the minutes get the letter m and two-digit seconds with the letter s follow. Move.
2h49
